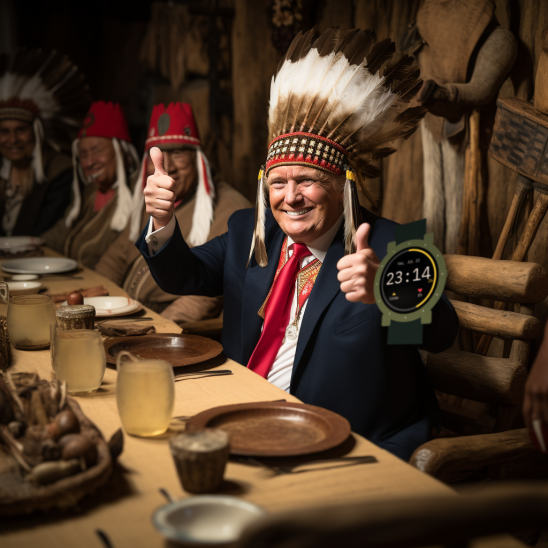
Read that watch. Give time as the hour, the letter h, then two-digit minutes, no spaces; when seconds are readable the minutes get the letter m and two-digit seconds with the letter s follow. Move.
23h14
